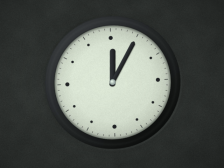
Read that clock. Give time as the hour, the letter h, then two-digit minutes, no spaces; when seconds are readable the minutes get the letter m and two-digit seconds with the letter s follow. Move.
12h05
